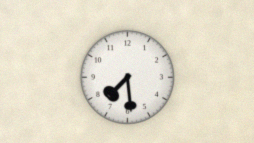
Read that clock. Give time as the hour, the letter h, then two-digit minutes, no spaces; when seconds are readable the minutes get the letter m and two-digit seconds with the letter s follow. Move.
7h29
